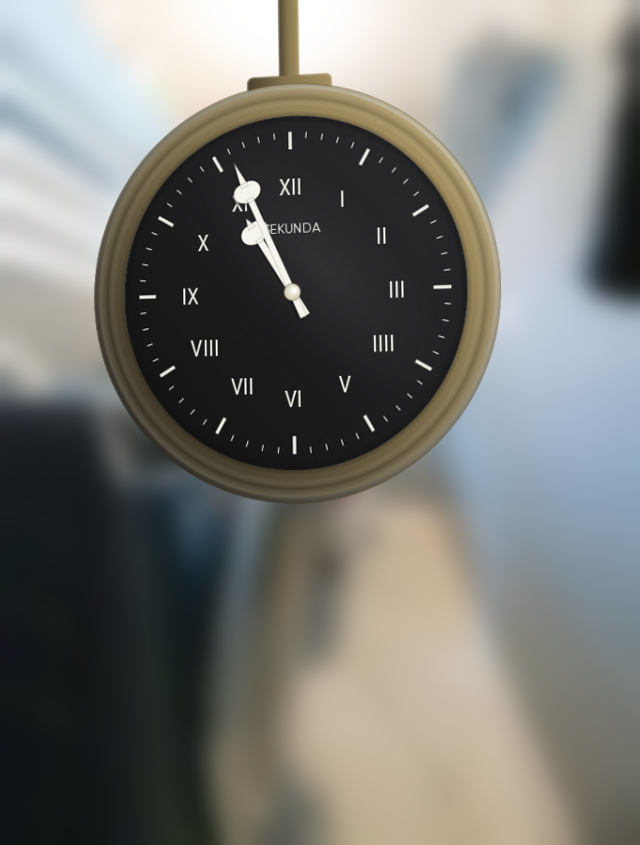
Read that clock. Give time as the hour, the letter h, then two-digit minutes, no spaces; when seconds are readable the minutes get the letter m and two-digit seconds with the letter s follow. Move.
10h56
